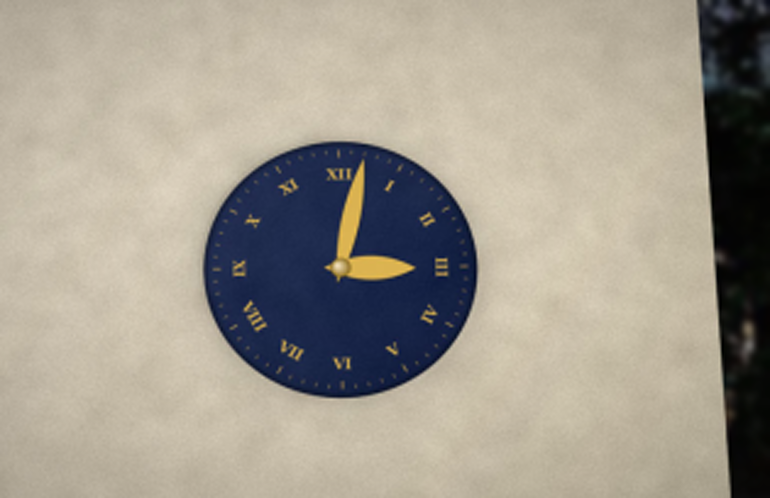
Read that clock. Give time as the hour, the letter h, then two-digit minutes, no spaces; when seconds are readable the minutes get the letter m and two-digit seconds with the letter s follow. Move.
3h02
